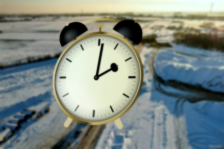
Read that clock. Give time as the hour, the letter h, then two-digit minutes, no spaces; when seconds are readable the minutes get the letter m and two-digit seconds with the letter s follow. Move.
2h01
